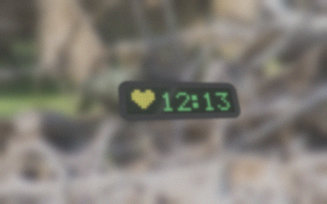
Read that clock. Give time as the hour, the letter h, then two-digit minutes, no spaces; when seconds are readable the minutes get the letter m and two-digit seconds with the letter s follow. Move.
12h13
